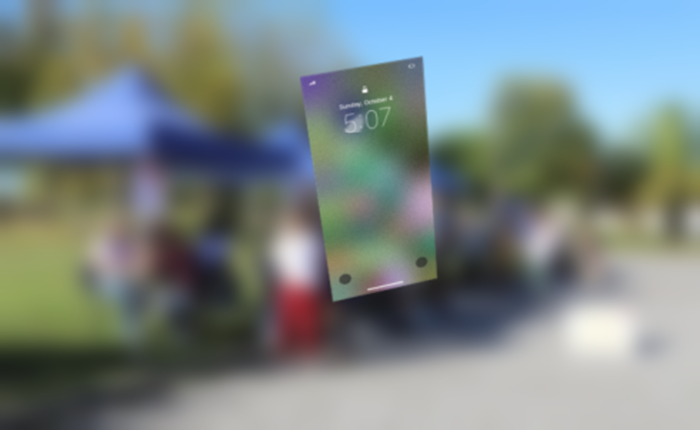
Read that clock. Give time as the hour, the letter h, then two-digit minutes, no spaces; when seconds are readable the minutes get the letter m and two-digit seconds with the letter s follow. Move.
5h07
